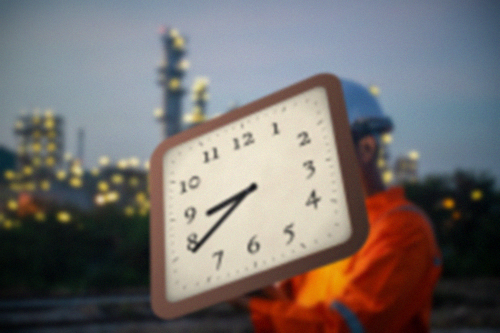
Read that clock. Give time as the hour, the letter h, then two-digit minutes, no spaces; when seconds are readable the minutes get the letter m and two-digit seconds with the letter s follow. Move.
8h39
